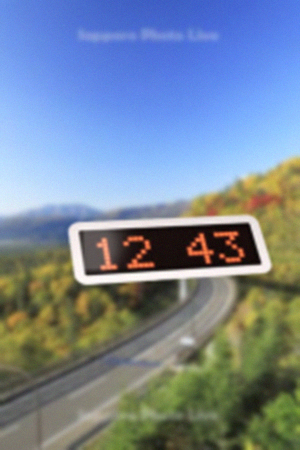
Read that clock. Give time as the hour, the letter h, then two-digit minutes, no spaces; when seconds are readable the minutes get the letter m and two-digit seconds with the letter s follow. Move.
12h43
